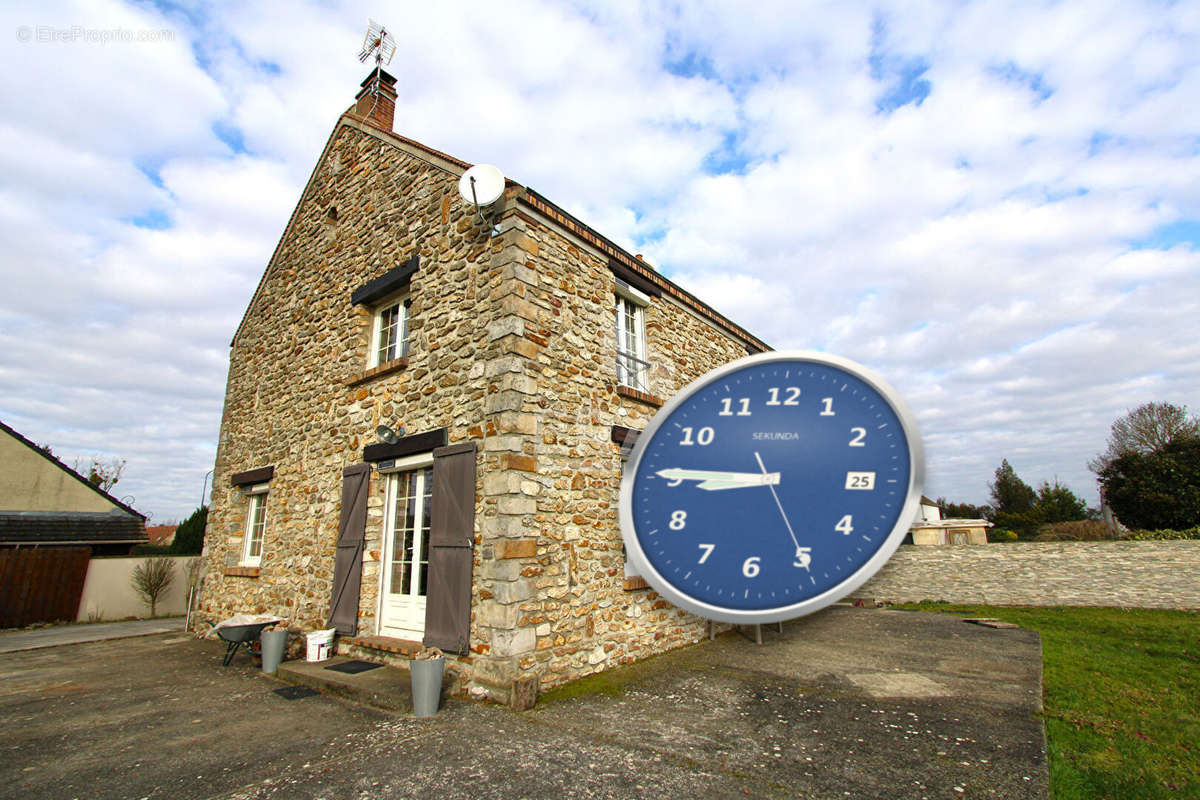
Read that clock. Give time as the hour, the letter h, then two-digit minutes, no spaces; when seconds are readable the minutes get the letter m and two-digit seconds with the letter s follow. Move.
8h45m25s
